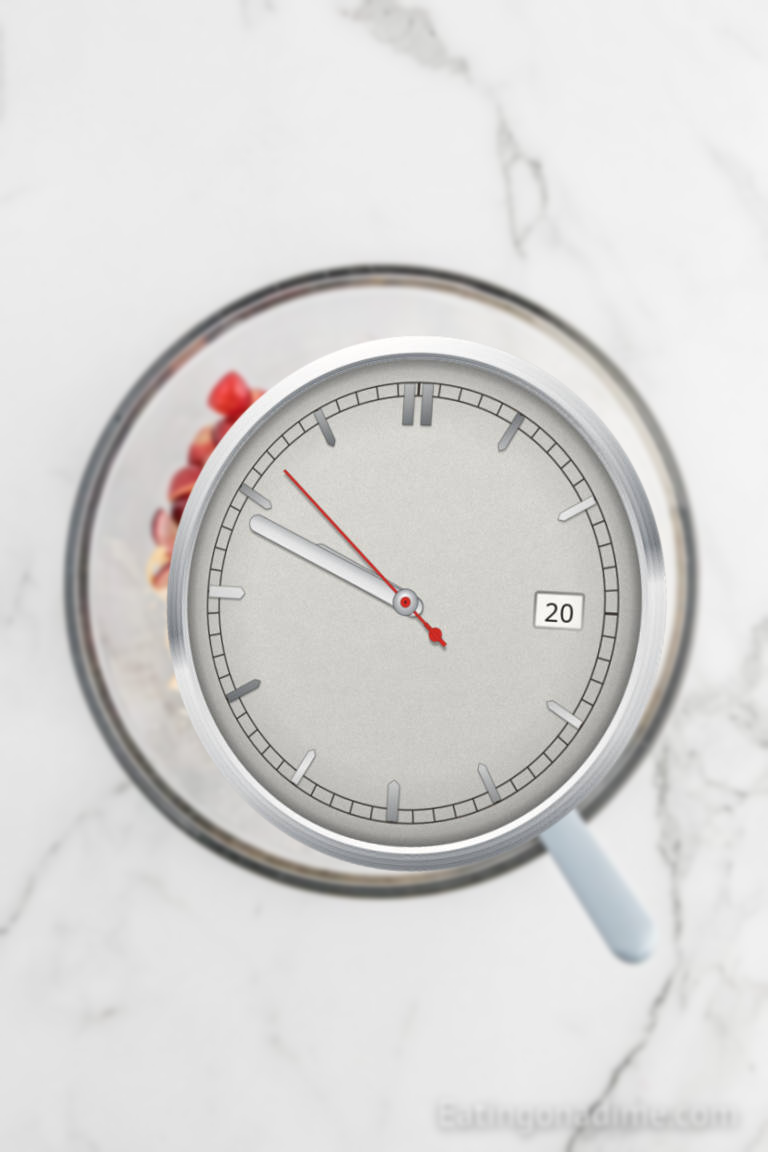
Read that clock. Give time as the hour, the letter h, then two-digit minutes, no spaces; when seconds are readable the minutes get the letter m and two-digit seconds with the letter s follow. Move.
9h48m52s
